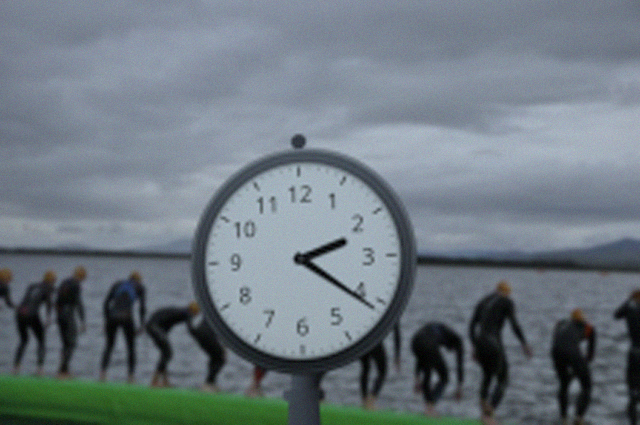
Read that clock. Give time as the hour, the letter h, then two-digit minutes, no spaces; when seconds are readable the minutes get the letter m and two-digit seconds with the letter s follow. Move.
2h21
